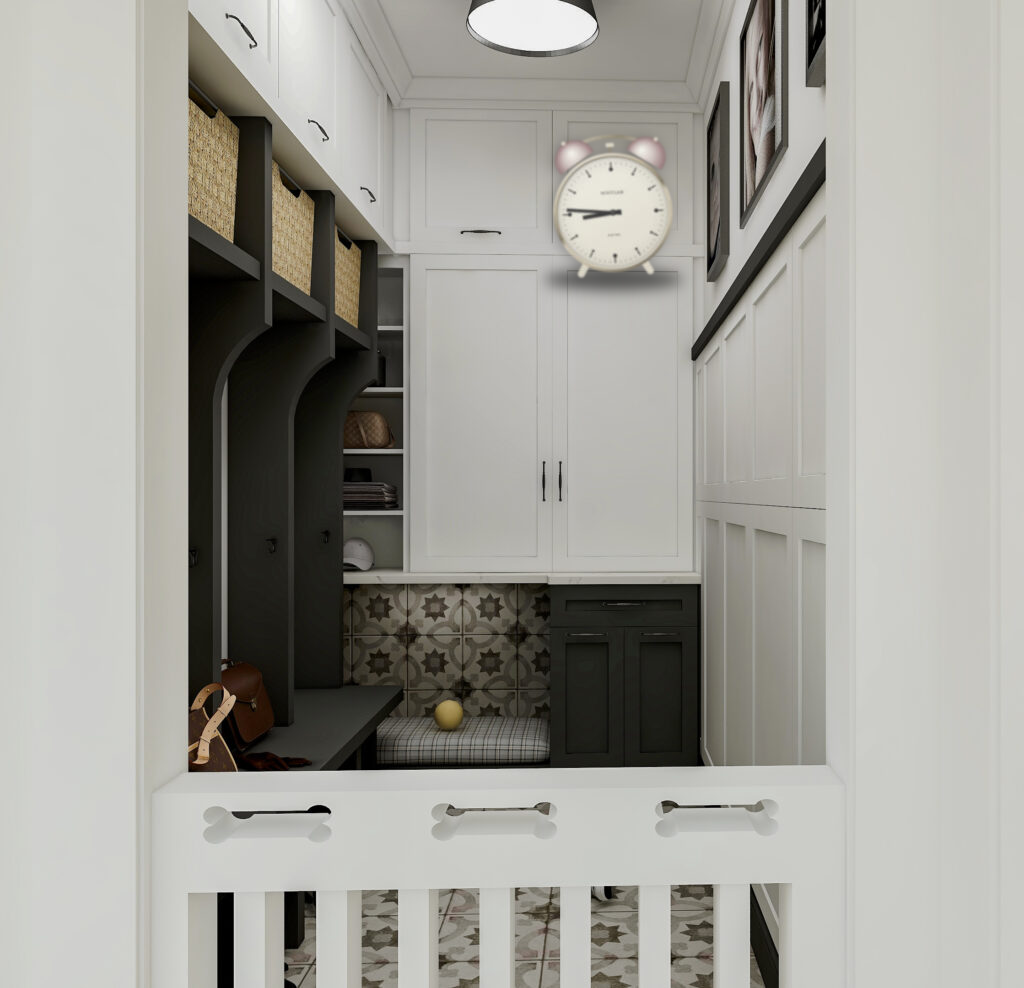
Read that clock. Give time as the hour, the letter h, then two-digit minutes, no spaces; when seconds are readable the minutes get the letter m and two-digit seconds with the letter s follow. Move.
8h46
